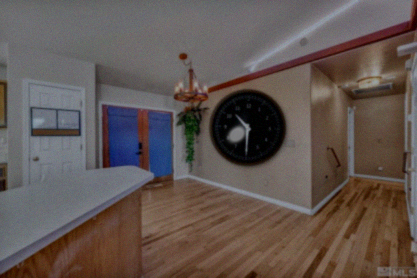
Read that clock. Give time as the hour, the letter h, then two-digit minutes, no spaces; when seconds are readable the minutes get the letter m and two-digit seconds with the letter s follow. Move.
10h30
